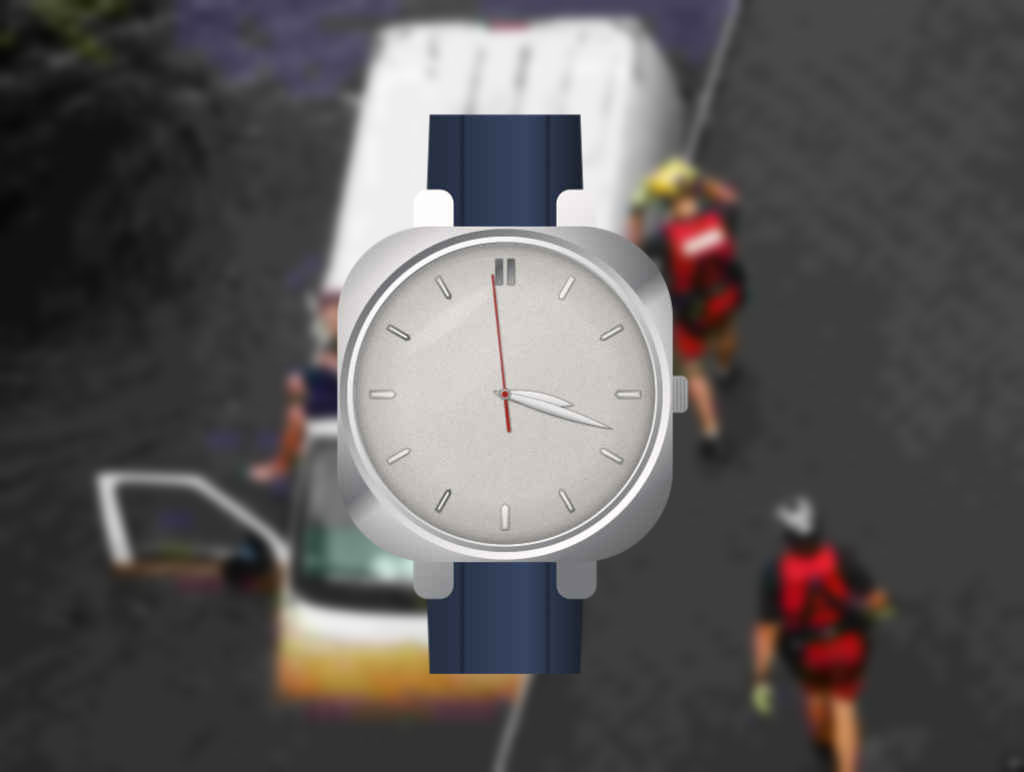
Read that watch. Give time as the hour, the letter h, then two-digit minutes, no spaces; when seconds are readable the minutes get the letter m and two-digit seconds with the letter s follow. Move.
3h17m59s
